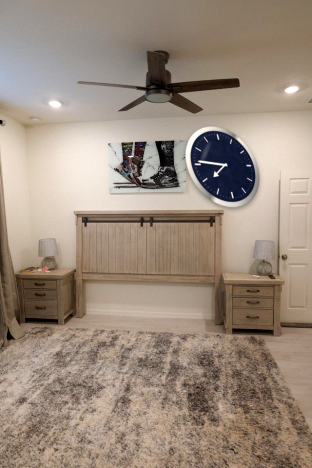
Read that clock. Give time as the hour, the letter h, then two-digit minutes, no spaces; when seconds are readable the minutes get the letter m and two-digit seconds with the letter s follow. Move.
7h46
